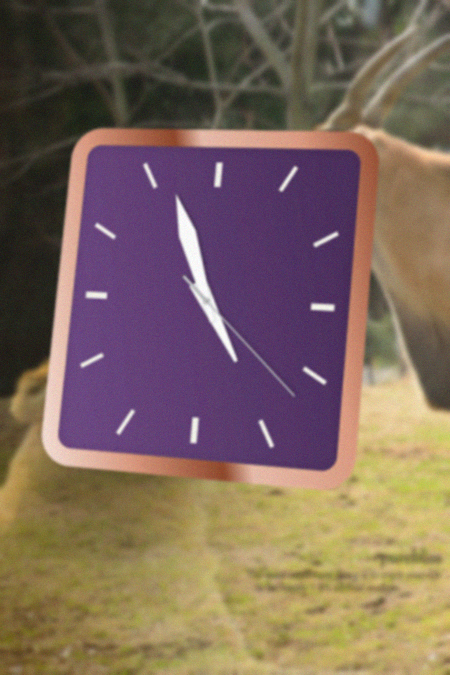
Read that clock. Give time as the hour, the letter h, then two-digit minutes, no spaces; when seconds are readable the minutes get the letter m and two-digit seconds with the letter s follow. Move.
4h56m22s
